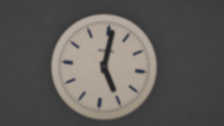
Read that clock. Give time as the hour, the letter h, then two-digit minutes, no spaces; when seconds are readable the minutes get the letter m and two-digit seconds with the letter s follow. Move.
5h01
